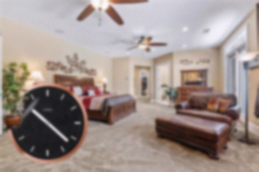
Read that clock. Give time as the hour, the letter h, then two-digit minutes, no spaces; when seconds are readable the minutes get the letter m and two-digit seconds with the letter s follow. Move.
10h22
